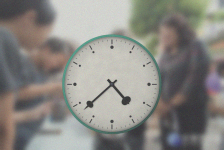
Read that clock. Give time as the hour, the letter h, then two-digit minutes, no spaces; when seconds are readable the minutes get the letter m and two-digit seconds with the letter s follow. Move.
4h38
